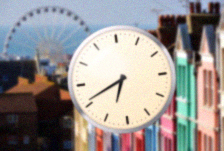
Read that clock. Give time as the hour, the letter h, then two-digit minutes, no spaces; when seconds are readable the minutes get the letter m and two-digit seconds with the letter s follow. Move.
6h41
